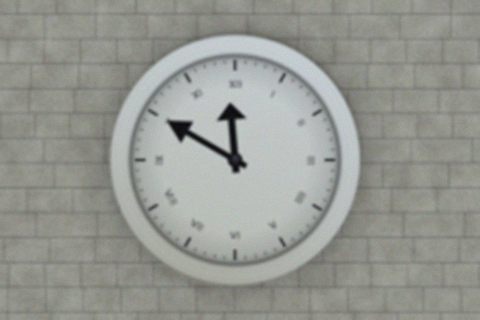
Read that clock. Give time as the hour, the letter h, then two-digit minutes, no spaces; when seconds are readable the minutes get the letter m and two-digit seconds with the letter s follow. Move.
11h50
